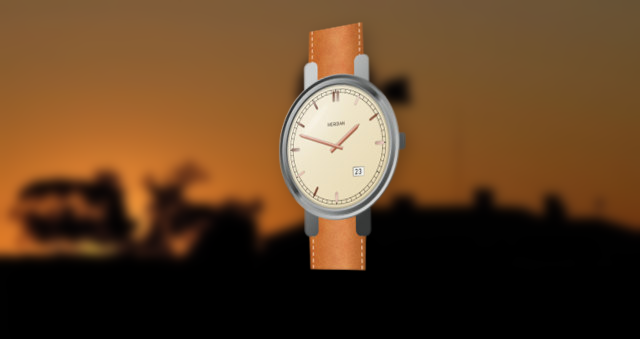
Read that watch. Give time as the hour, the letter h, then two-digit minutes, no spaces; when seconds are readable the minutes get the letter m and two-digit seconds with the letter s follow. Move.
1h48
